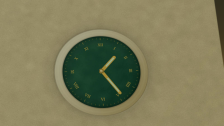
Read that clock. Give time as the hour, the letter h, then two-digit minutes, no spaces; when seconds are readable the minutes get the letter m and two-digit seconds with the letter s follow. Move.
1h24
